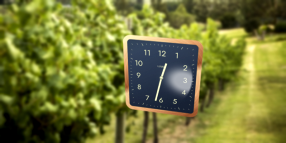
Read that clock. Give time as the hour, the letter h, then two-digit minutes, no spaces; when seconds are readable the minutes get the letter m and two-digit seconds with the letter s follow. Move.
12h32
